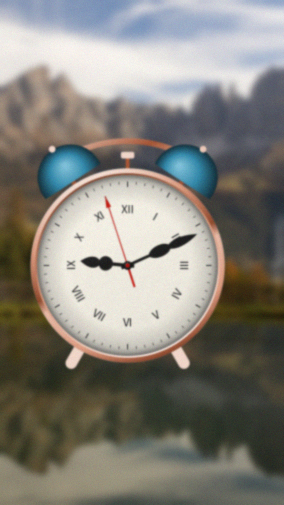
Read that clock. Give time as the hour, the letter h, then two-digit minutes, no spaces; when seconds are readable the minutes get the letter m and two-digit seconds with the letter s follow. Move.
9h10m57s
